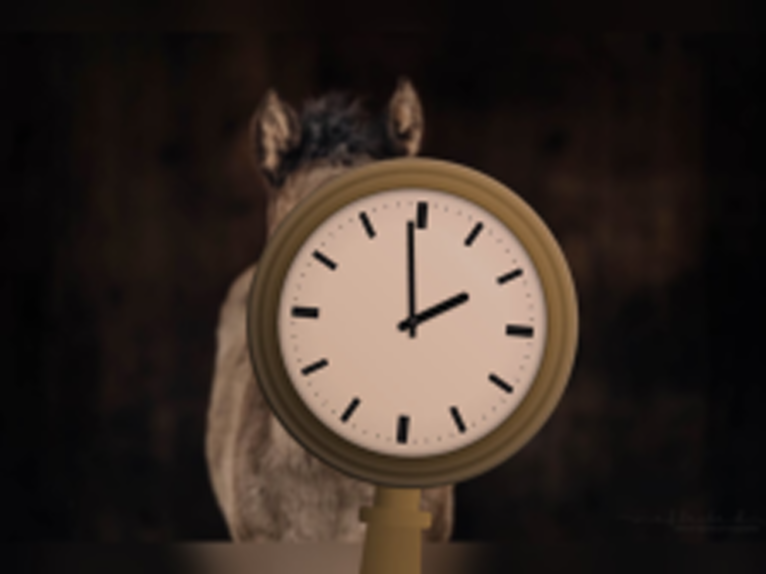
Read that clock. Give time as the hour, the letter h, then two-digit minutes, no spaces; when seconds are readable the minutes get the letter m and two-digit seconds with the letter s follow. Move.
1h59
